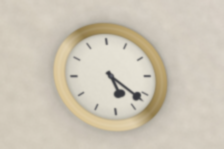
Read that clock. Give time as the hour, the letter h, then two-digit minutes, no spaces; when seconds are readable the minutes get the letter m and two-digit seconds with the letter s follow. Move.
5h22
